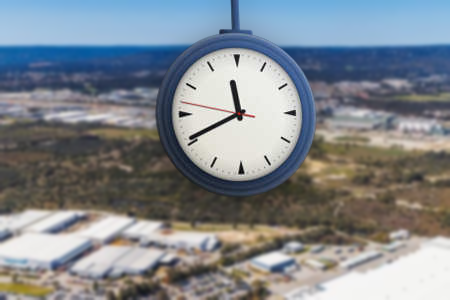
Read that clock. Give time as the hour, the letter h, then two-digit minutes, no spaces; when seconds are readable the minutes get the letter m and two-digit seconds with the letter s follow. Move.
11h40m47s
